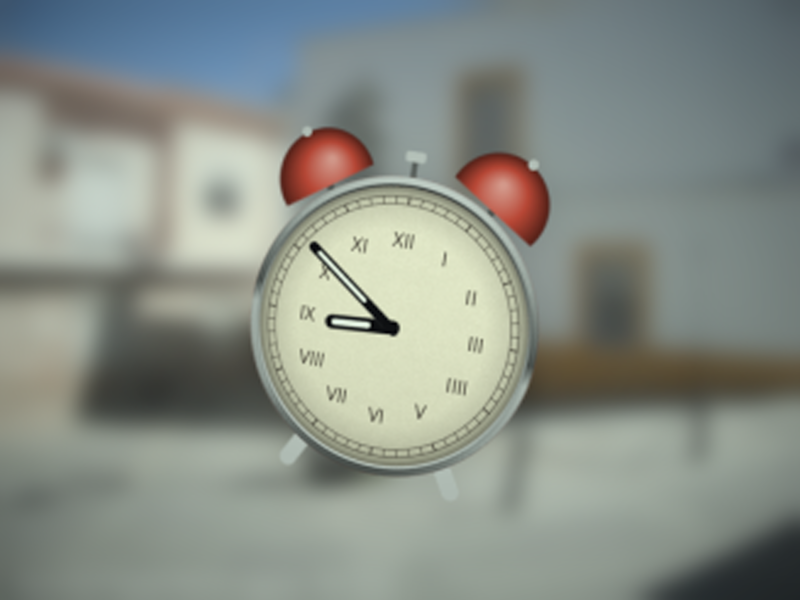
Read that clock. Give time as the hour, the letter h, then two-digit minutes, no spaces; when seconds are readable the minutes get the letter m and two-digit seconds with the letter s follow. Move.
8h51
